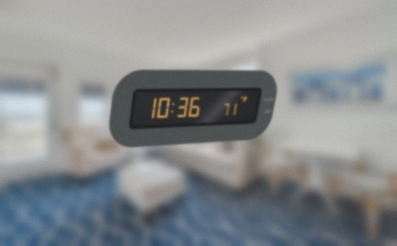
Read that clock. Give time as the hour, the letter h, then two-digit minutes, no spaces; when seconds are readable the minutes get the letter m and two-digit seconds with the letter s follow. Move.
10h36
